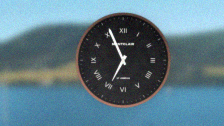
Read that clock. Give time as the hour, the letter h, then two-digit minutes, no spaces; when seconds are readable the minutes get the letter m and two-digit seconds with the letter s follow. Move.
6h56
